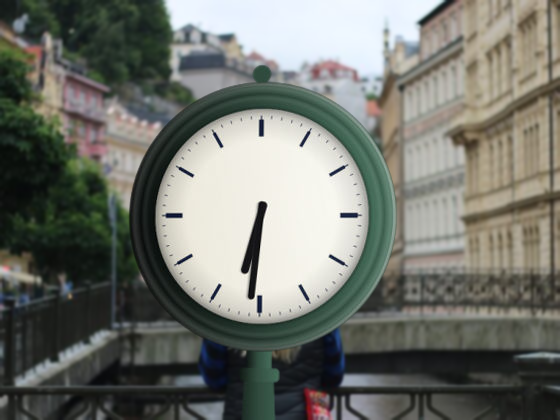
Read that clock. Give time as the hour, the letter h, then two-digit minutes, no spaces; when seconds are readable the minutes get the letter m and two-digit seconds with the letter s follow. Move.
6h31
